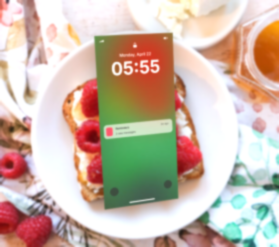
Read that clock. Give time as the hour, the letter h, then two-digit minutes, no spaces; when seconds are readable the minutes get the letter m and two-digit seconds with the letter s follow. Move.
5h55
